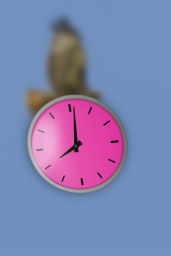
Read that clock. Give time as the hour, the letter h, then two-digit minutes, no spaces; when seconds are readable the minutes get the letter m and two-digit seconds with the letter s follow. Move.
8h01
